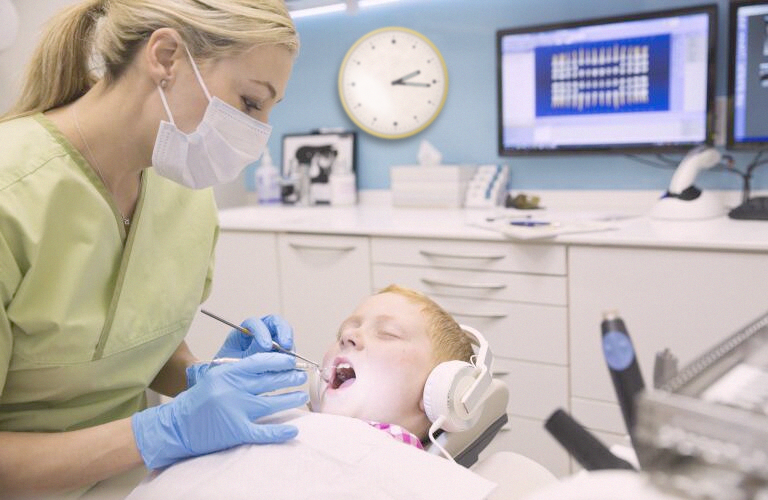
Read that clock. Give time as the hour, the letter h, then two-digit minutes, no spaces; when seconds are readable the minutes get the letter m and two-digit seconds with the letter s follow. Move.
2h16
